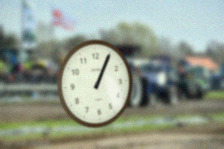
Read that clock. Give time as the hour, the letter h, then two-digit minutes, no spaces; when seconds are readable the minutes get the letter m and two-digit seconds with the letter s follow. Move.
1h05
